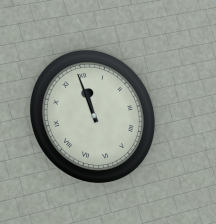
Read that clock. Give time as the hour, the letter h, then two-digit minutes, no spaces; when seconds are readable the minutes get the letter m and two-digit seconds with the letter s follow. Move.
11h59
